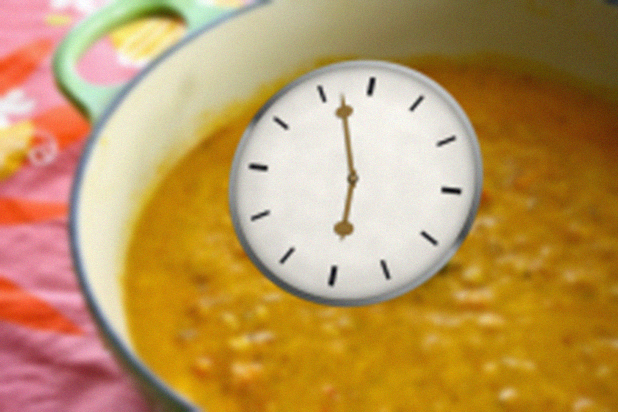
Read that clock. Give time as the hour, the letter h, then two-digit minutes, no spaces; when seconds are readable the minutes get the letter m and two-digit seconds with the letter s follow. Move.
5h57
